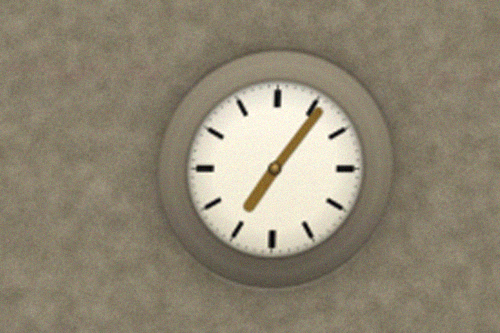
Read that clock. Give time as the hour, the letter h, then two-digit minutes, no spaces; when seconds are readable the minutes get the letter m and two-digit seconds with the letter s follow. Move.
7h06
